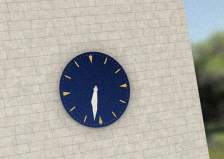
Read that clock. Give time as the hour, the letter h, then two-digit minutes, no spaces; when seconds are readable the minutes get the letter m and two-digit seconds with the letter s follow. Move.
6h32
